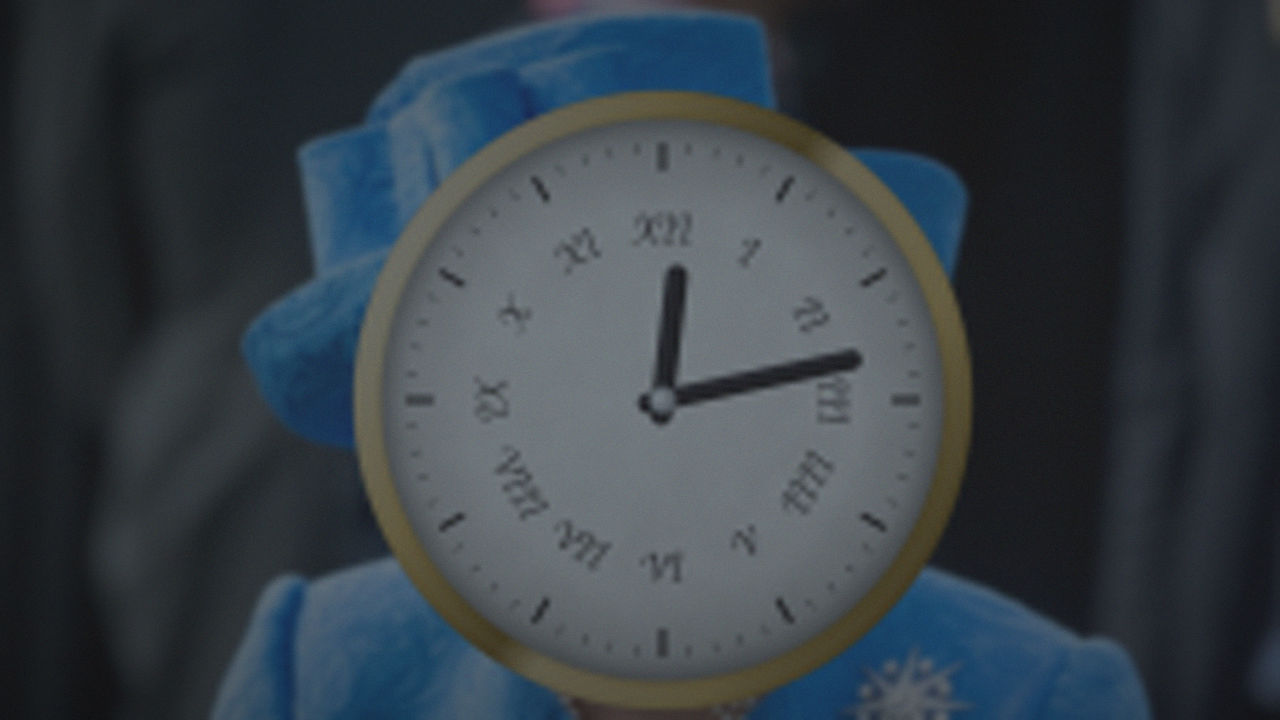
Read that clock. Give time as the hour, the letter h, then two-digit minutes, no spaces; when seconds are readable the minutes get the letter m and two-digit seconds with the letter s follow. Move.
12h13
